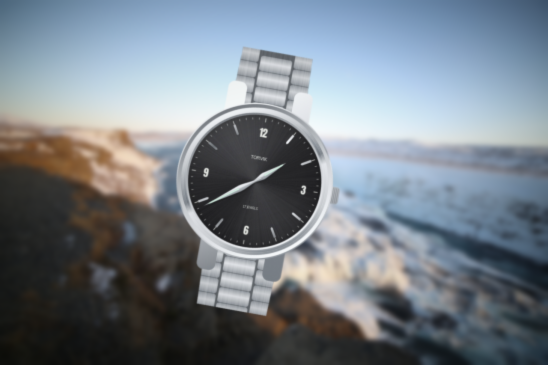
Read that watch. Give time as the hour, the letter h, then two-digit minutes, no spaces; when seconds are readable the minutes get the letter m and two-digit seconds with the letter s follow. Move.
1h39
